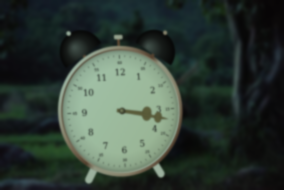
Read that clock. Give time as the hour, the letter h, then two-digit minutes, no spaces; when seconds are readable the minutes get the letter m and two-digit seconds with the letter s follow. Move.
3h17
